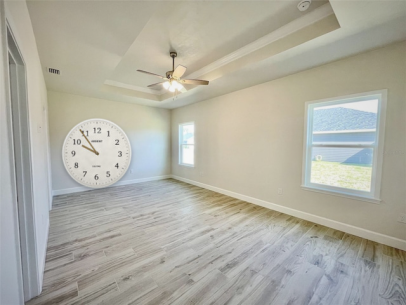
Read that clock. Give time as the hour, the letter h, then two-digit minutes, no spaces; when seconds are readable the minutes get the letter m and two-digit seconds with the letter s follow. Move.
9h54
